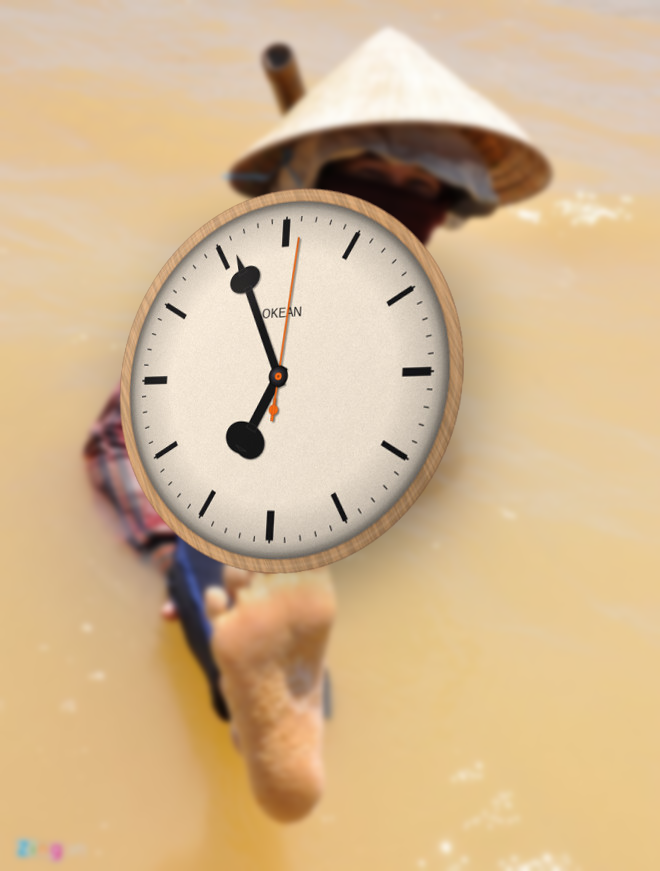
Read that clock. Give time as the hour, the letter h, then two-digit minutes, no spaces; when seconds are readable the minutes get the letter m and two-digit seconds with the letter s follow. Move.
6h56m01s
